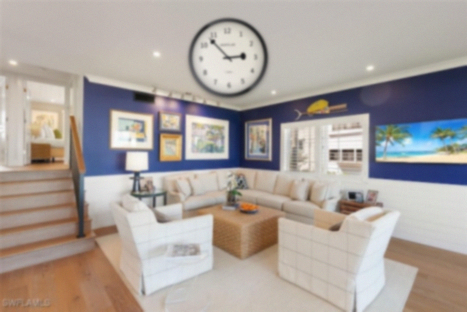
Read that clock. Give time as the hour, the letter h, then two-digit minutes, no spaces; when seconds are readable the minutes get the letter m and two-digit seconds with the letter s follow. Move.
2h53
